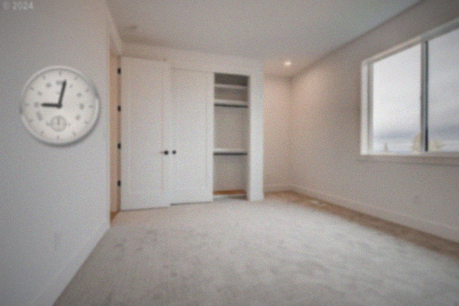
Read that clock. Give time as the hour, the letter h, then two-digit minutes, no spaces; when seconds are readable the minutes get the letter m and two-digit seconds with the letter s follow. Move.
9h02
